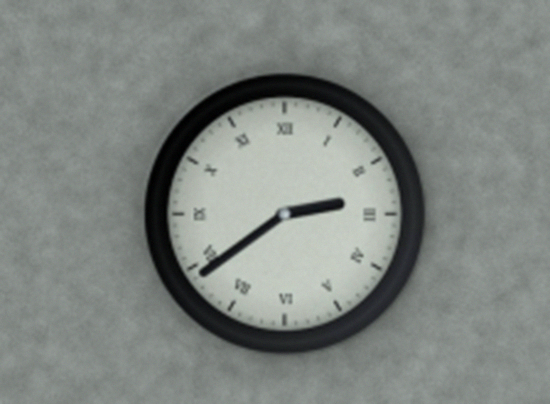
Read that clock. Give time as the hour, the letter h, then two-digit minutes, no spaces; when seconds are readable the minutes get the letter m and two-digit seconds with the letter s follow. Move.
2h39
